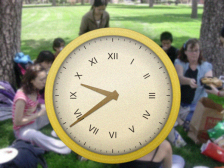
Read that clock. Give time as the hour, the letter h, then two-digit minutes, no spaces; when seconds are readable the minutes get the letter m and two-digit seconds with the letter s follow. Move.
9h39
